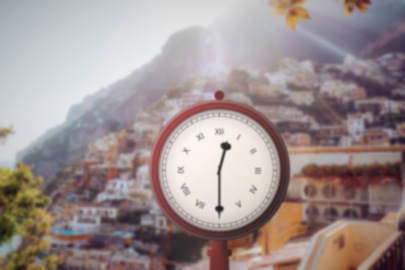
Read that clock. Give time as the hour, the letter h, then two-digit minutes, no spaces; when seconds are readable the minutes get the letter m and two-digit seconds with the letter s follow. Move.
12h30
